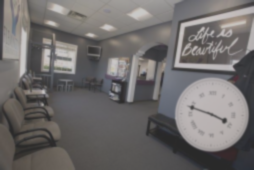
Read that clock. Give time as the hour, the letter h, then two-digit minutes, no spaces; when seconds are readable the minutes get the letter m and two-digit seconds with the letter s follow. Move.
3h48
